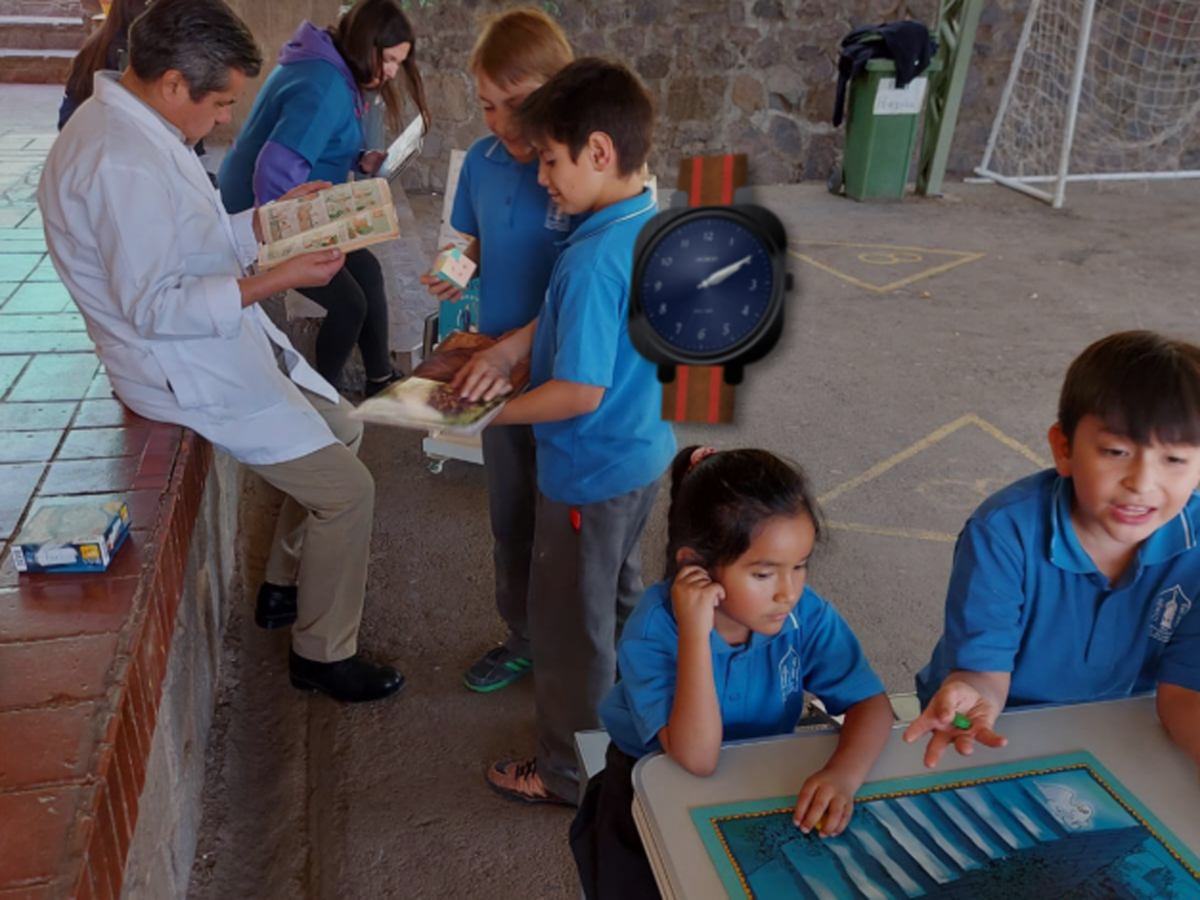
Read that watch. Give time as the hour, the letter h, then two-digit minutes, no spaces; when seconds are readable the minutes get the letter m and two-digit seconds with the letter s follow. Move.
2h10
